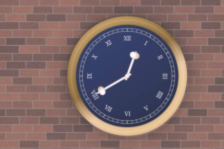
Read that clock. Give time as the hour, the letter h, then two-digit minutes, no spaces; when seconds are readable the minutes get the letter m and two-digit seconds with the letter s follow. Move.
12h40
